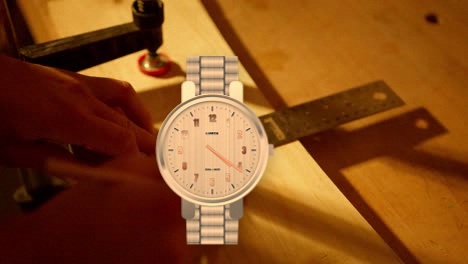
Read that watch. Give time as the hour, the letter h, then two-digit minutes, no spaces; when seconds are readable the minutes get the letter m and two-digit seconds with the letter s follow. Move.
4h21
